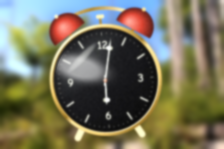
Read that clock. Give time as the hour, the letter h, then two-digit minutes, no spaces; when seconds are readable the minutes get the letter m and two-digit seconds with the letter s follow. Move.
6h02
